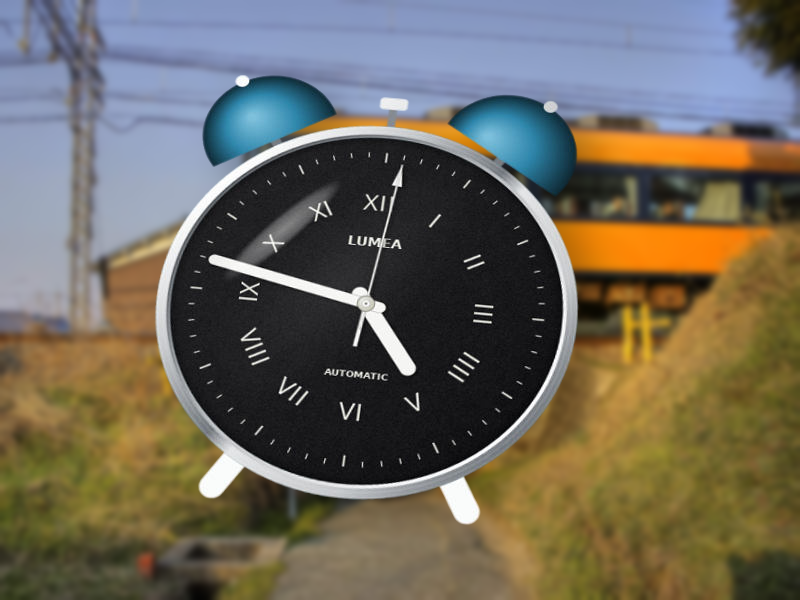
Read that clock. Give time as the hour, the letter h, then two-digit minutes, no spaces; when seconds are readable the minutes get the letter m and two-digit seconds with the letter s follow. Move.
4h47m01s
